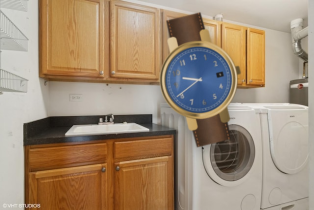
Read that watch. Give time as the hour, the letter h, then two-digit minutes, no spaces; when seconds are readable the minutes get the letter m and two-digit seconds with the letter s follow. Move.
9h41
